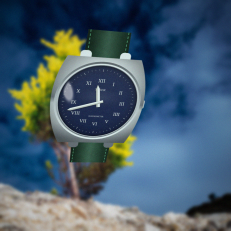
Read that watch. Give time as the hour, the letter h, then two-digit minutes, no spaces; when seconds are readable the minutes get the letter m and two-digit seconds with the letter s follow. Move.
11h42
